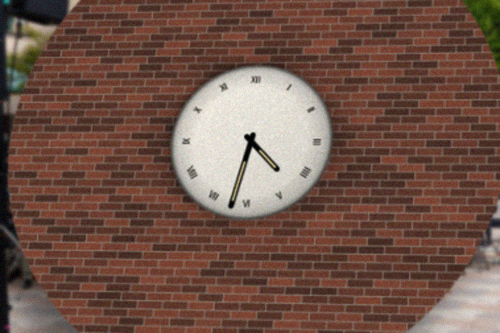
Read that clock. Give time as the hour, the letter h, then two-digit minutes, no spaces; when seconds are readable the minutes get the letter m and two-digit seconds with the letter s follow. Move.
4h32
